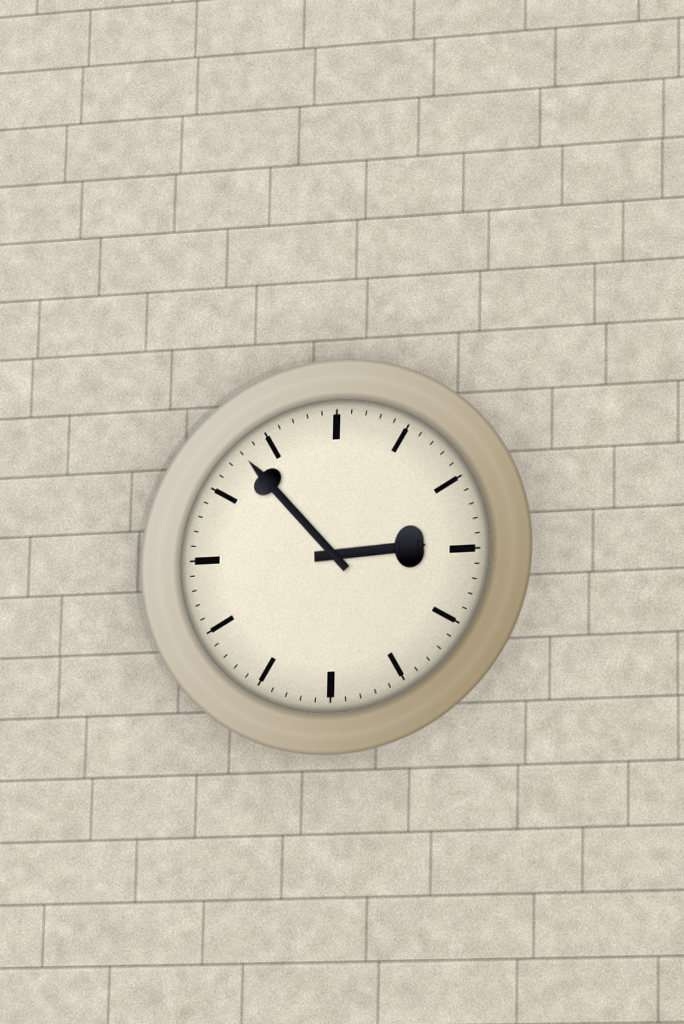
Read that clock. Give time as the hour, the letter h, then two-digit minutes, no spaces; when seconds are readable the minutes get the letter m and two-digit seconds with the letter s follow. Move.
2h53
